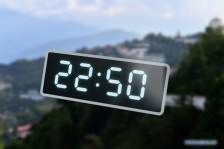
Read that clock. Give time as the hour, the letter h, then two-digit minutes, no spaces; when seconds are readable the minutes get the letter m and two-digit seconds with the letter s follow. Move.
22h50
